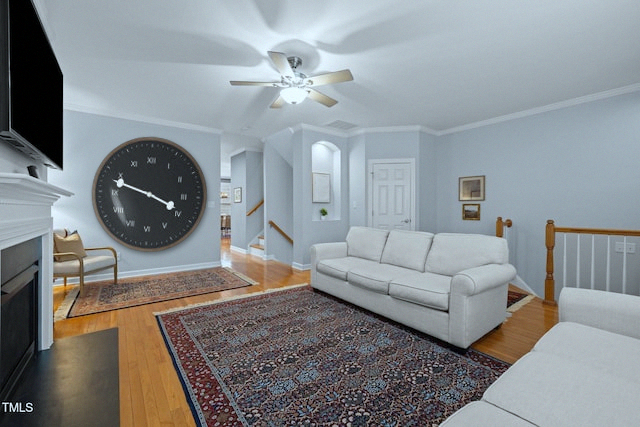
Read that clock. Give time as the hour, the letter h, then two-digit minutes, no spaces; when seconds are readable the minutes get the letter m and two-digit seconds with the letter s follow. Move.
3h48
